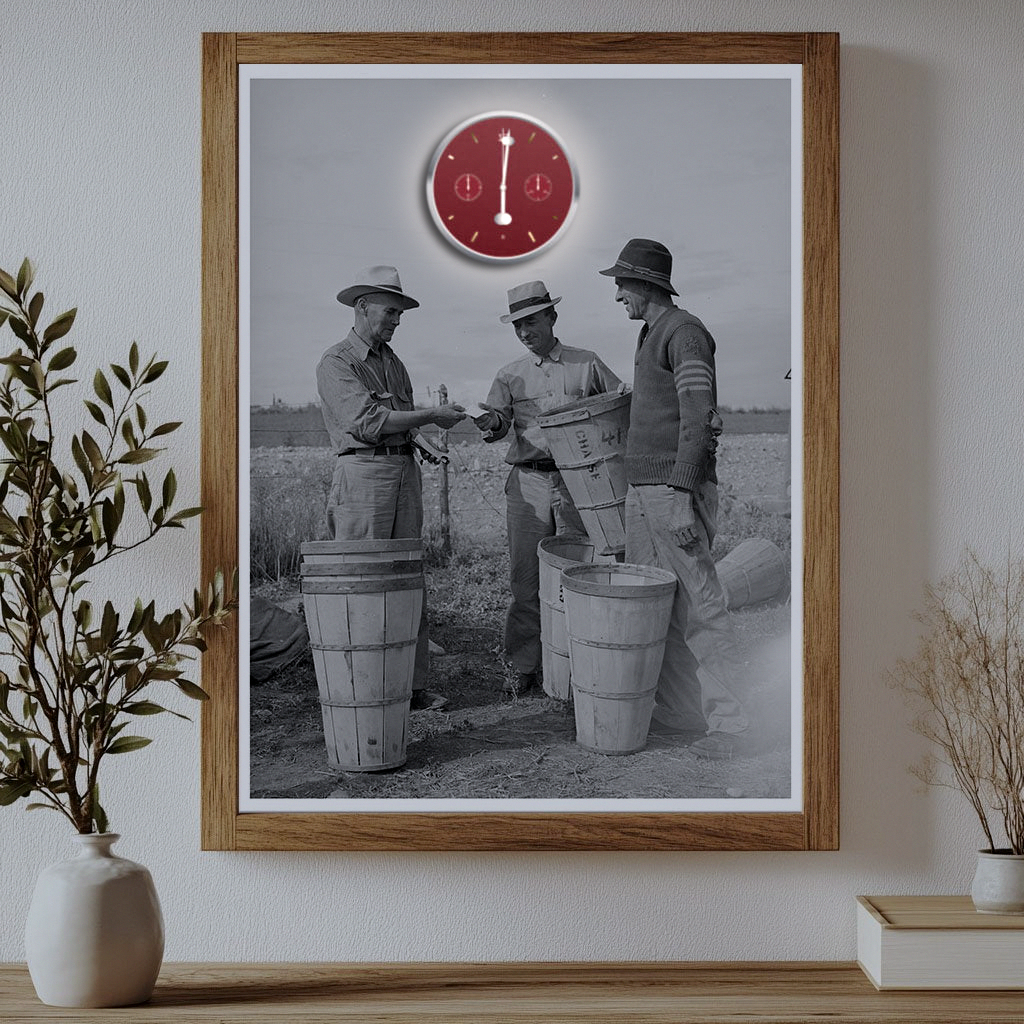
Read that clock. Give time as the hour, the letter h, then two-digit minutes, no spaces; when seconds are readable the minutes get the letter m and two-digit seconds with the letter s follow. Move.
6h01
